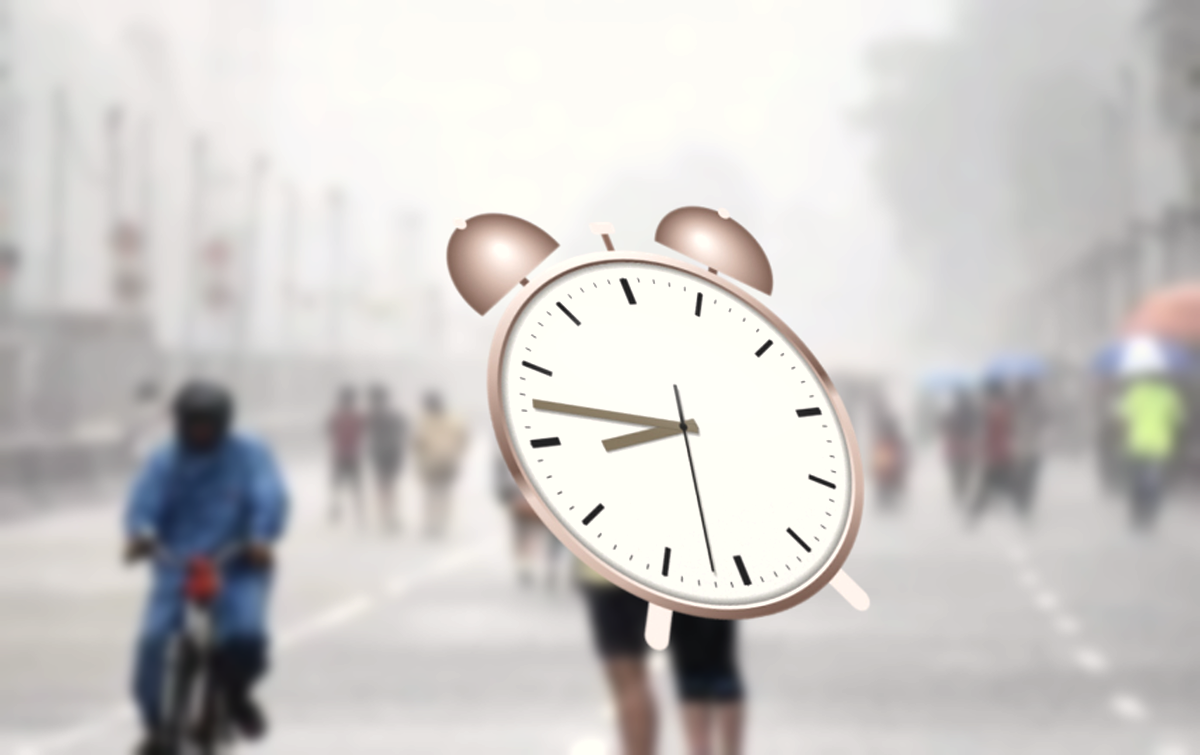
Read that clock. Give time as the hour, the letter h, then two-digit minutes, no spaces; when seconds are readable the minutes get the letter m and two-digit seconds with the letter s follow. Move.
8h47m32s
